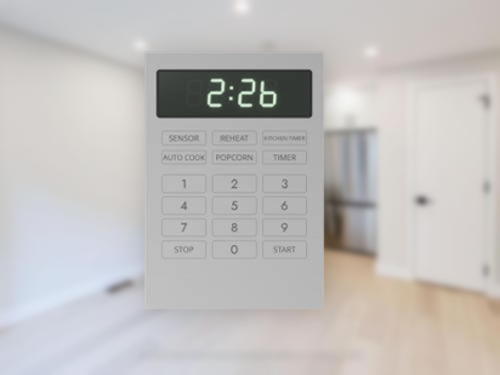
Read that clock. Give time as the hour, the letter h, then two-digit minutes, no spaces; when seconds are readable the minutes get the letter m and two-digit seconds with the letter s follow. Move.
2h26
